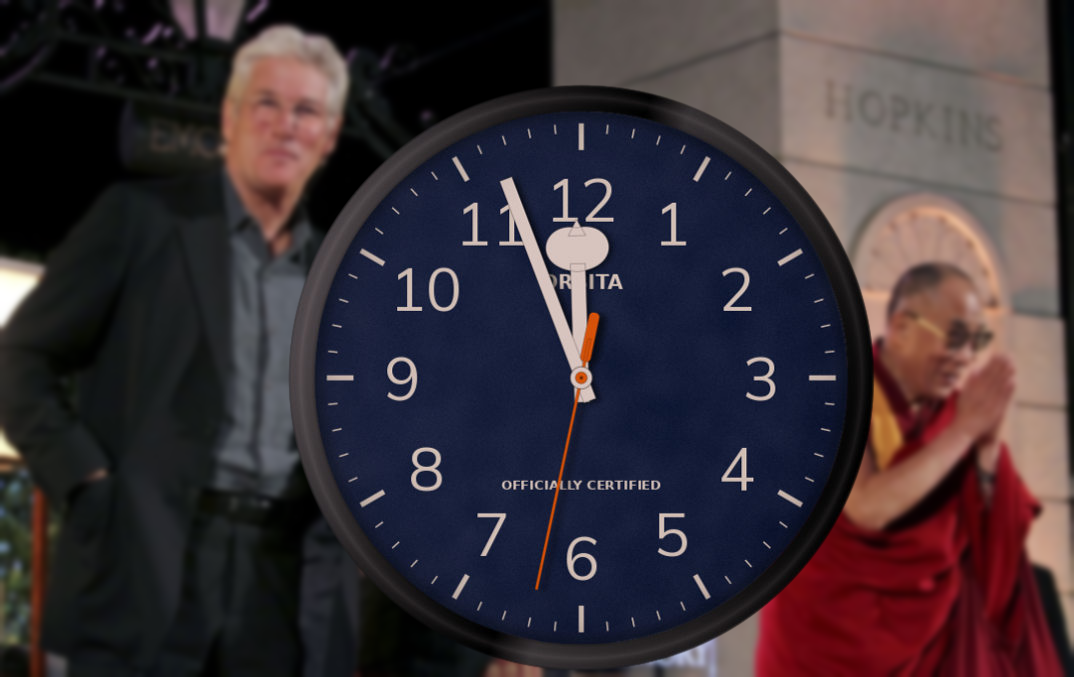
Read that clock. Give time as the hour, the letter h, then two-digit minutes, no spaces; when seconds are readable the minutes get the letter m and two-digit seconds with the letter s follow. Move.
11h56m32s
